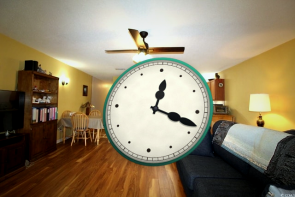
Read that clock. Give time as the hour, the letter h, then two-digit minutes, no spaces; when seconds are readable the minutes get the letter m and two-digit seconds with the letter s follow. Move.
12h18
